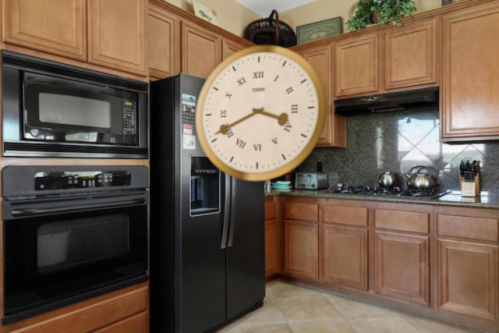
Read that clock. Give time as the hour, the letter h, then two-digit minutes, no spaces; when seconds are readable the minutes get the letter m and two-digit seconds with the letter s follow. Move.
3h41
